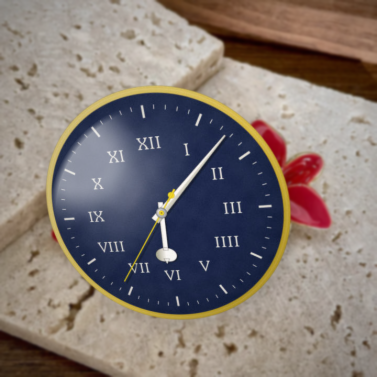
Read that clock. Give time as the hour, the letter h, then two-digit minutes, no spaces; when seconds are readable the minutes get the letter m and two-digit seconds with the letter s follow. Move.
6h07m36s
